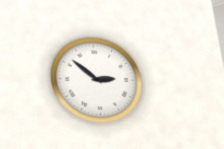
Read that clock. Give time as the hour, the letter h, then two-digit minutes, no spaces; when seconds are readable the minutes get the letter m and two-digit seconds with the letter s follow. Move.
2h52
